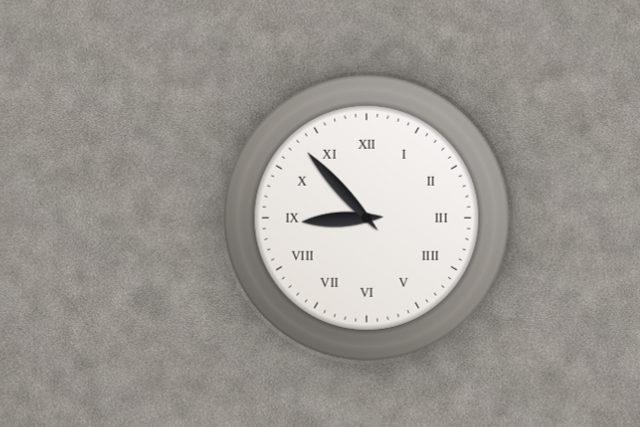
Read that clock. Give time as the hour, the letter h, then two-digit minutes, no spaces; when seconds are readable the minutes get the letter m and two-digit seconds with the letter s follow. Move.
8h53
